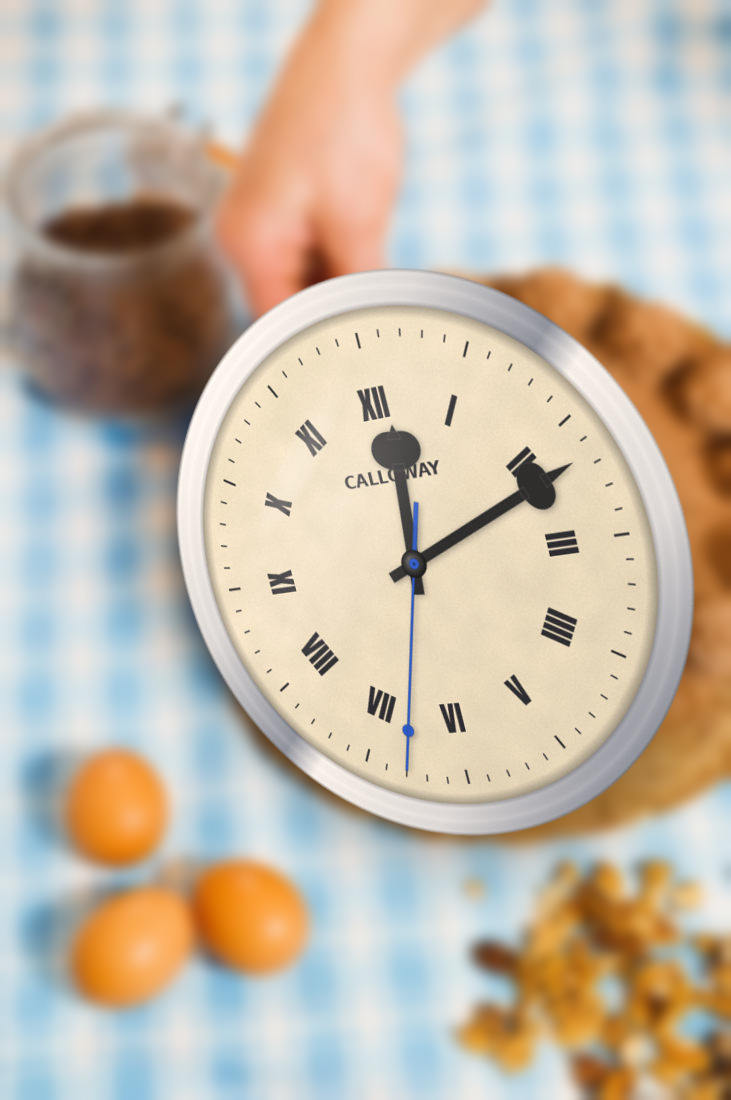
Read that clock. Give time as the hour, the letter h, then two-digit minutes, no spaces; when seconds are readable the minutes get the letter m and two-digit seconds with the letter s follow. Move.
12h11m33s
